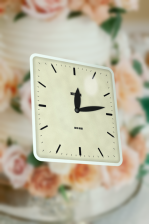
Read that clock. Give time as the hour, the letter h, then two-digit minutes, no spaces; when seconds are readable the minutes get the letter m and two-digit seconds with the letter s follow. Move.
12h13
